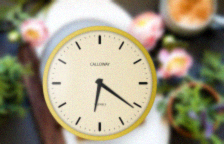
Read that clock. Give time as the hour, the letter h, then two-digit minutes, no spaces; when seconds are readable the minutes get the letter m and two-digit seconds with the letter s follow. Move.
6h21
